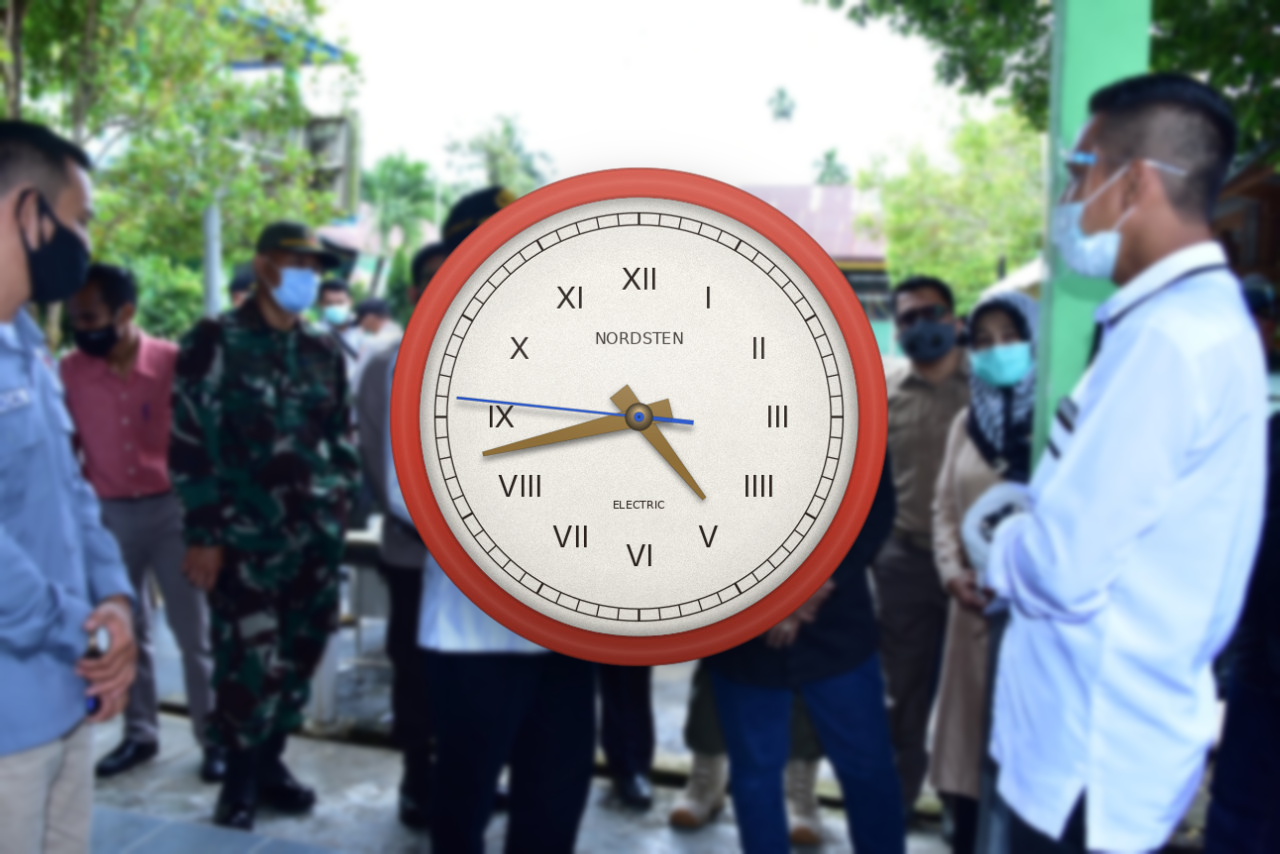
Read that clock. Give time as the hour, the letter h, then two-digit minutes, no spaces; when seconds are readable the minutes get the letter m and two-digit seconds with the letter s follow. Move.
4h42m46s
